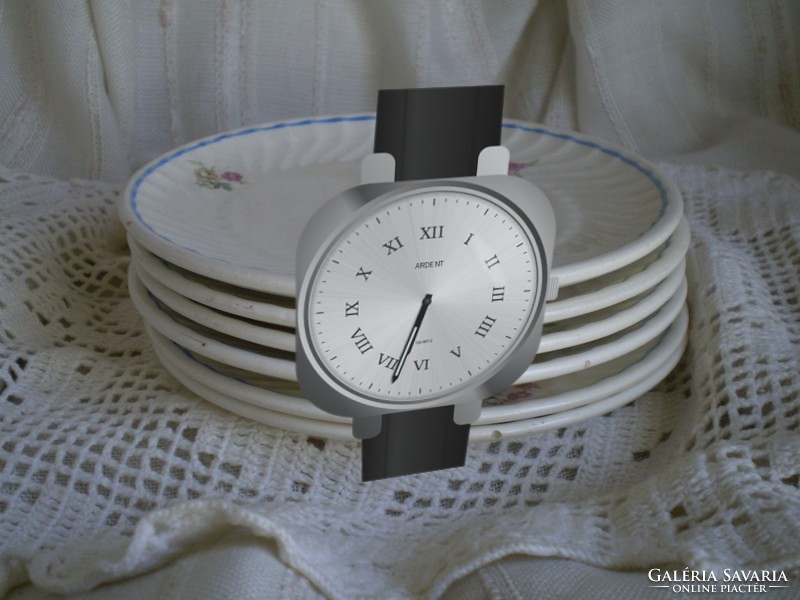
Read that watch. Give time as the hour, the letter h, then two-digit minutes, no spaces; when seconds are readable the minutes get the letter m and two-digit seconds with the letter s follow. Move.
6h33
